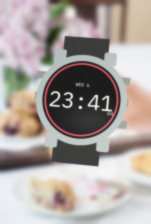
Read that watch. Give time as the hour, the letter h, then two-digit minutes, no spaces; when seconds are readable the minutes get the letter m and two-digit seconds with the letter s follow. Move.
23h41
